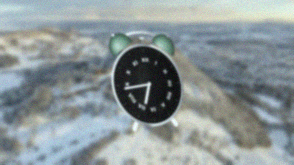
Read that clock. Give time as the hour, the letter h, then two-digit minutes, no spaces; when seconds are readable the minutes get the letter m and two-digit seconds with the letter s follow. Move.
6h44
